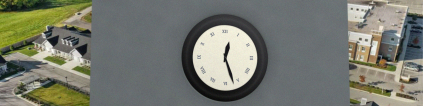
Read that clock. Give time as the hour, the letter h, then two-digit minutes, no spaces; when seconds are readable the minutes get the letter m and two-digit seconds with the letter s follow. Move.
12h27
